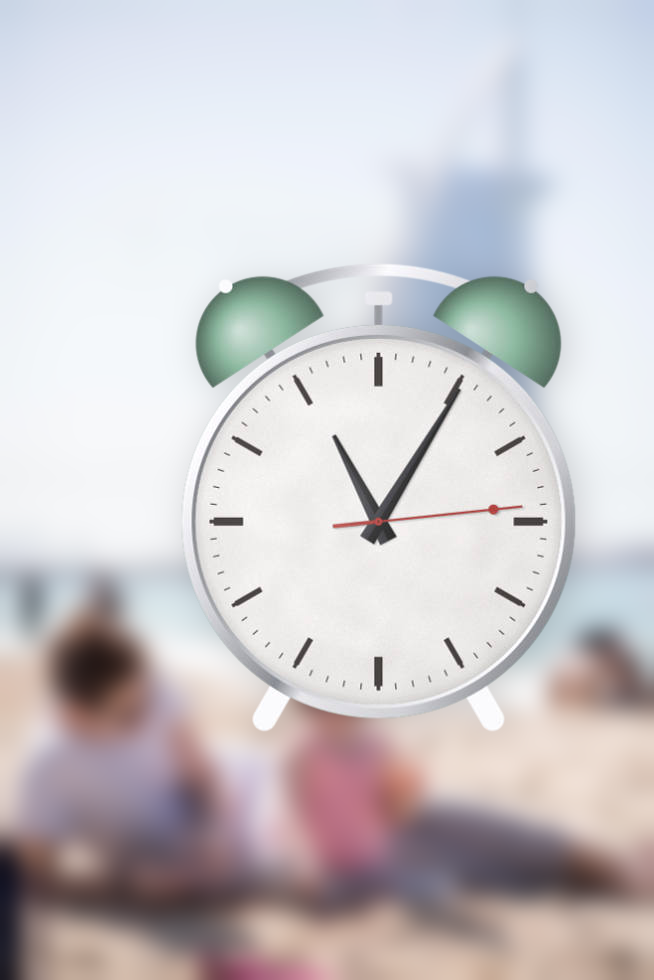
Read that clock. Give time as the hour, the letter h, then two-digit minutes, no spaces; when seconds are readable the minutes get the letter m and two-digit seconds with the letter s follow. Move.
11h05m14s
